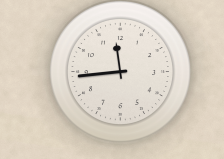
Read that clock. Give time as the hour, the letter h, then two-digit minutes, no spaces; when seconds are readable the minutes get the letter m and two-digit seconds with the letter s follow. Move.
11h44
